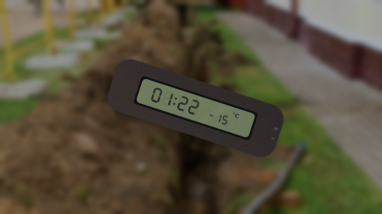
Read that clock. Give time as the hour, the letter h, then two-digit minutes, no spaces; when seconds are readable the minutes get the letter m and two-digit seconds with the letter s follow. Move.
1h22
